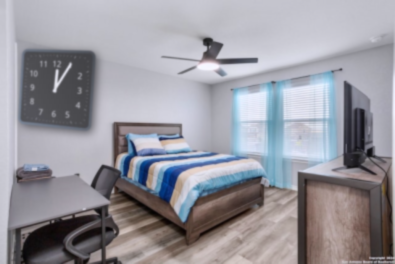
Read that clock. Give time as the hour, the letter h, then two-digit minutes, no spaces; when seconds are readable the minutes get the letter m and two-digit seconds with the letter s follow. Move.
12h05
